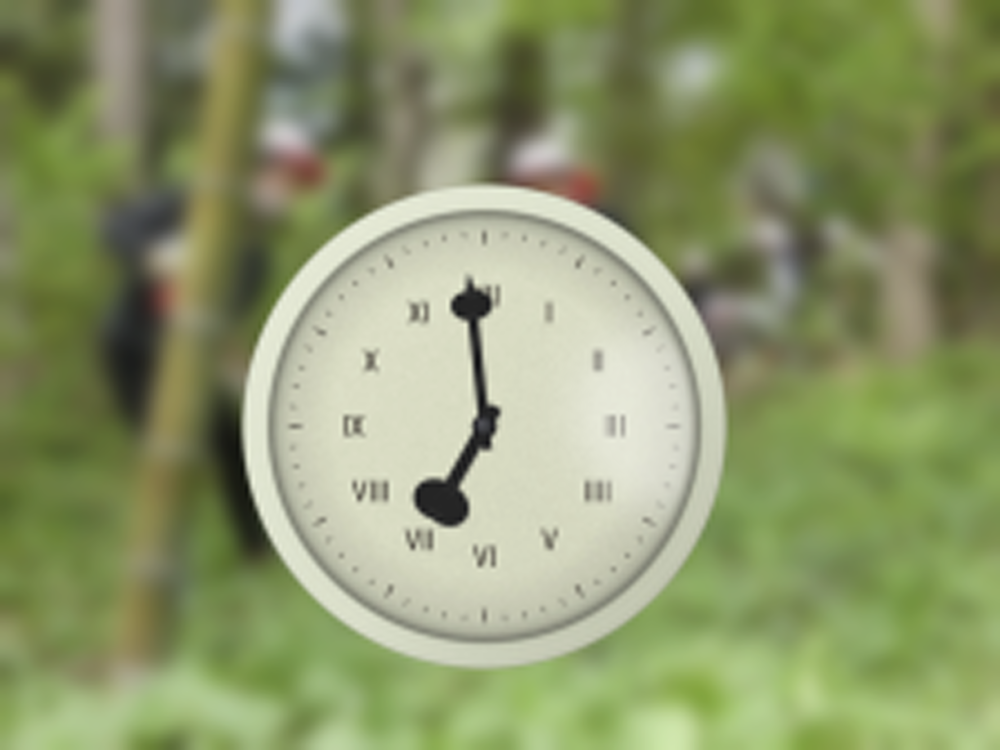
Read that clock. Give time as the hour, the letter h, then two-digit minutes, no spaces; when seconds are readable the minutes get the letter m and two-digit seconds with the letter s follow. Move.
6h59
